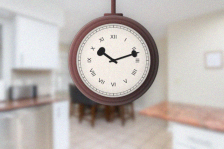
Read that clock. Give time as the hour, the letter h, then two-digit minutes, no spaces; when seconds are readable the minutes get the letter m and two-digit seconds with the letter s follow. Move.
10h12
